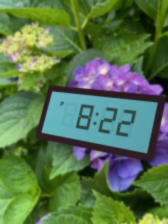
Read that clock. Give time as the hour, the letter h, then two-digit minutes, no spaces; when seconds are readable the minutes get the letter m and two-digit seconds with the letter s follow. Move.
8h22
